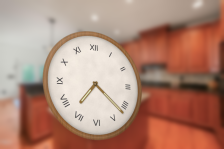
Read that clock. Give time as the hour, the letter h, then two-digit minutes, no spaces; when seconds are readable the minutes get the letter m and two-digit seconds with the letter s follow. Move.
7h22
